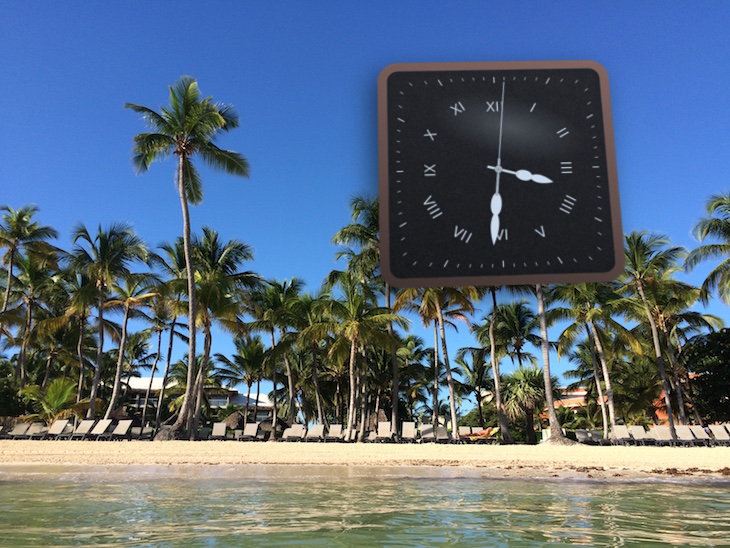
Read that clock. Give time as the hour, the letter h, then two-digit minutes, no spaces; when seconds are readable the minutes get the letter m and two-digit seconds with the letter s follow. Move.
3h31m01s
